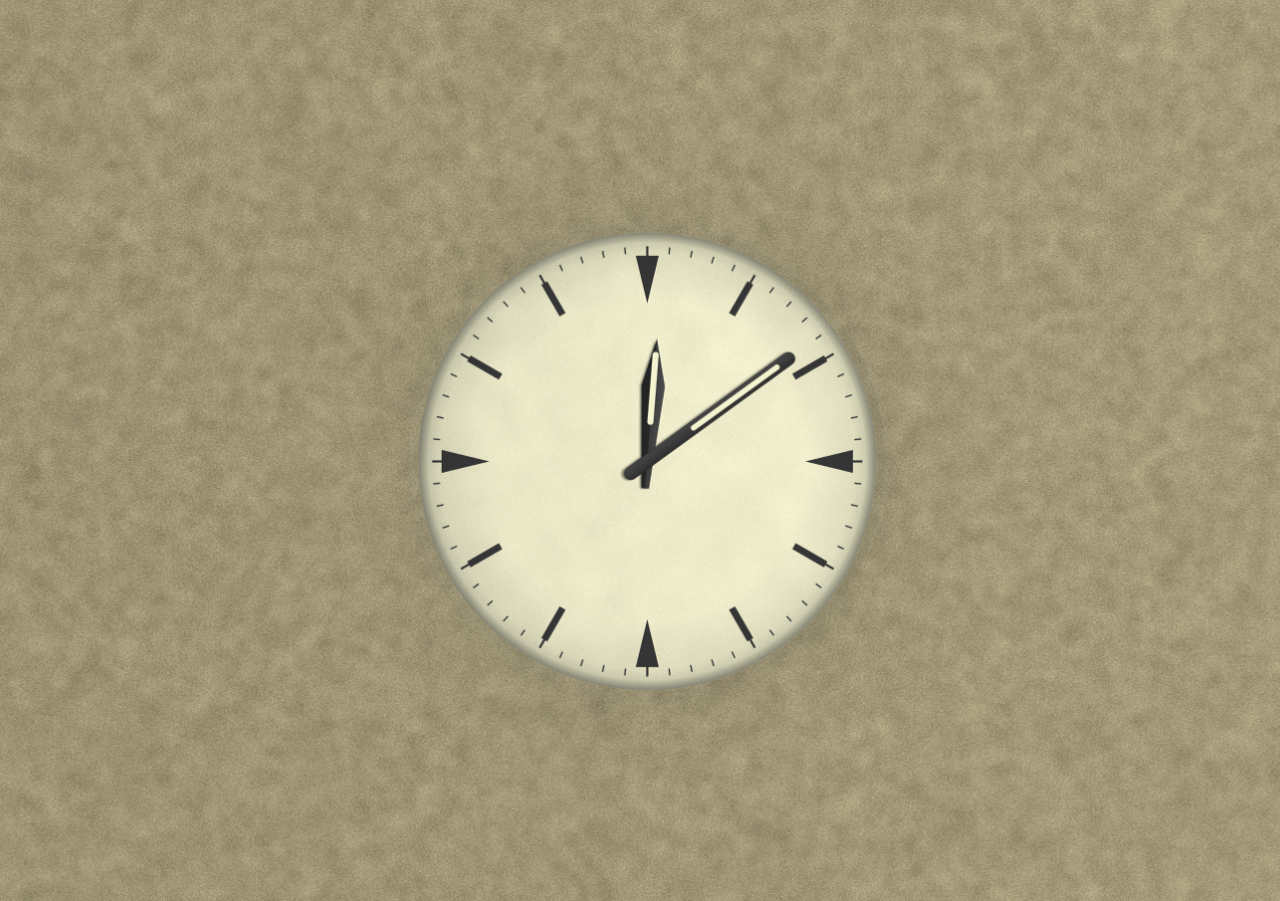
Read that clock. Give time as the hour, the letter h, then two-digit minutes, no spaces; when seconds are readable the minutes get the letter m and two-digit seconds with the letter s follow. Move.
12h09
